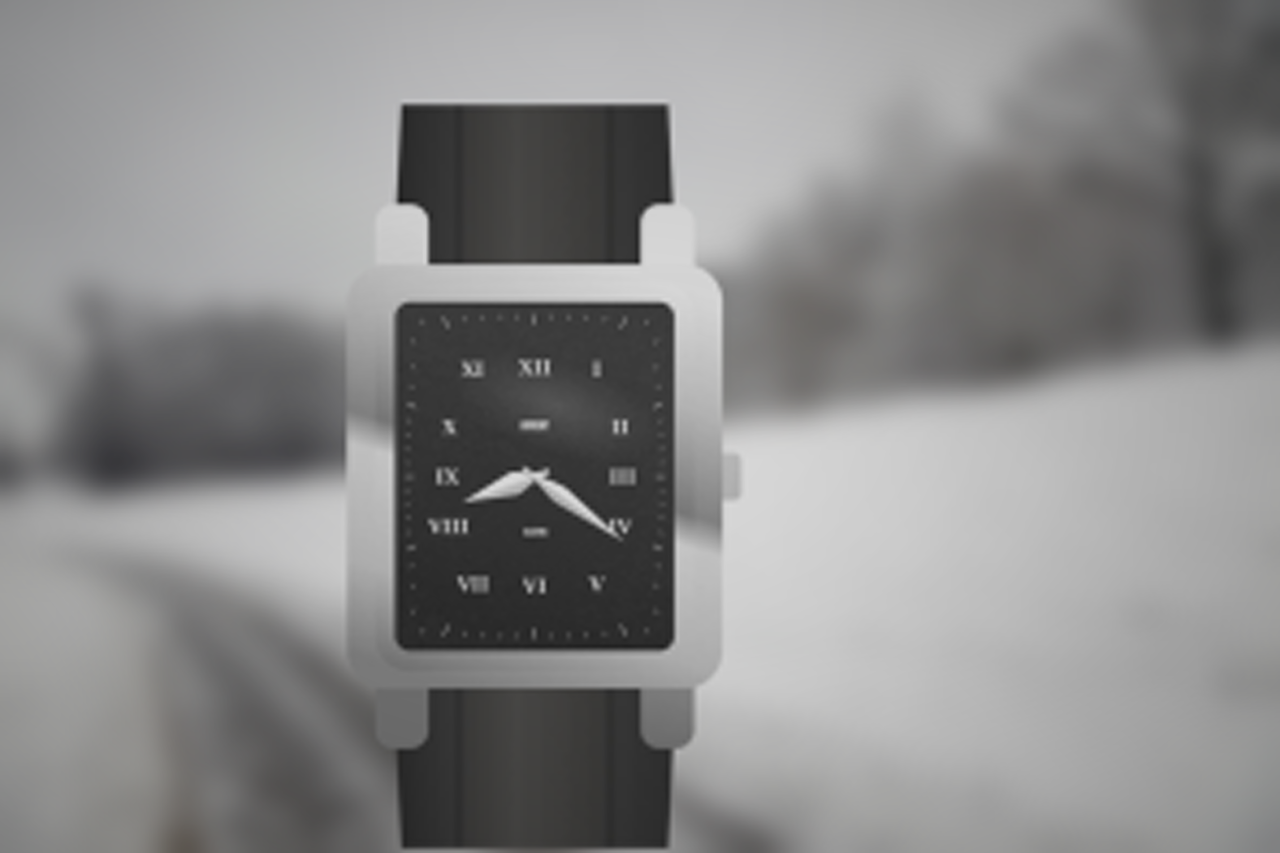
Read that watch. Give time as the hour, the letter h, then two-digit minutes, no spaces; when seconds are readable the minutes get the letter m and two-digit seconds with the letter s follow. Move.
8h21
